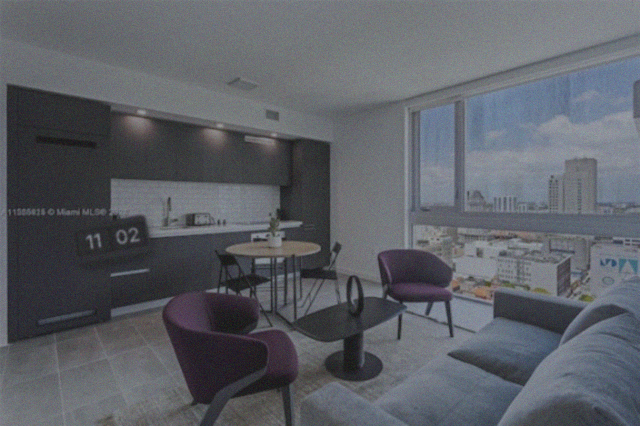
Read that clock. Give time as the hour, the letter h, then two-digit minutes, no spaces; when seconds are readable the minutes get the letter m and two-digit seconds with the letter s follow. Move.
11h02
